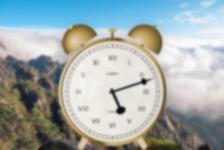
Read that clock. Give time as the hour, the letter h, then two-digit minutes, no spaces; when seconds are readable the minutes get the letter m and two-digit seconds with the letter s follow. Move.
5h12
